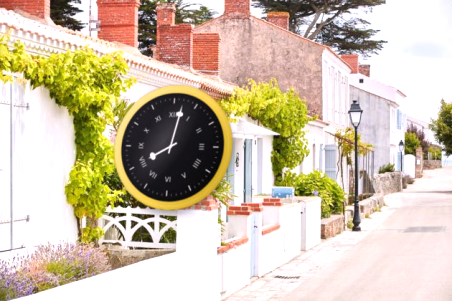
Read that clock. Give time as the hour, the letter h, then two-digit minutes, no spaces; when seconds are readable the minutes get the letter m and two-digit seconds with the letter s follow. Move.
8h02
